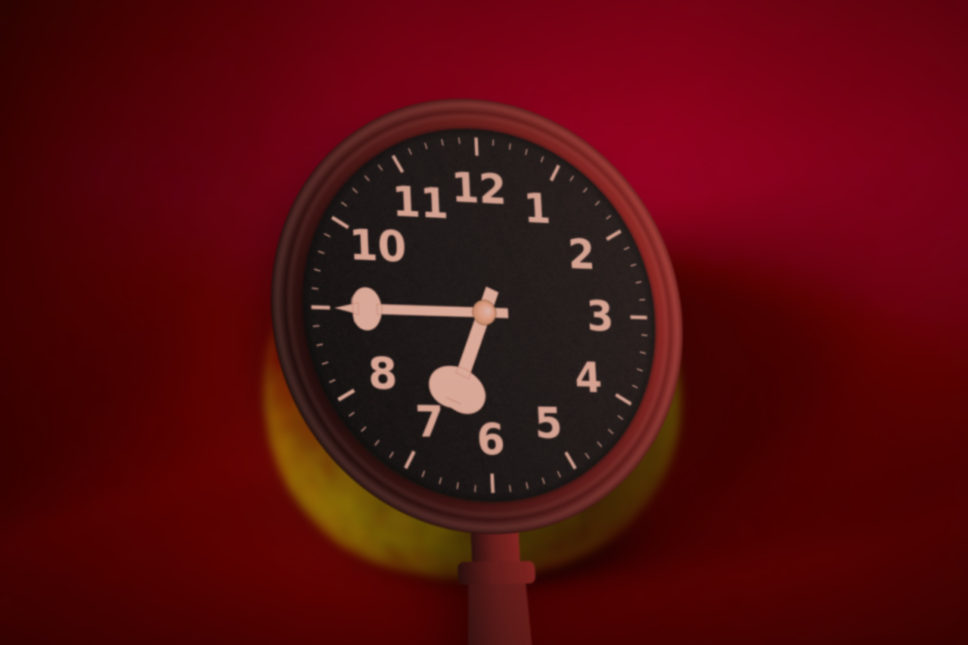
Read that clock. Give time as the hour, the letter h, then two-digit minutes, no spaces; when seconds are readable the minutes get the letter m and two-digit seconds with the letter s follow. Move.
6h45
